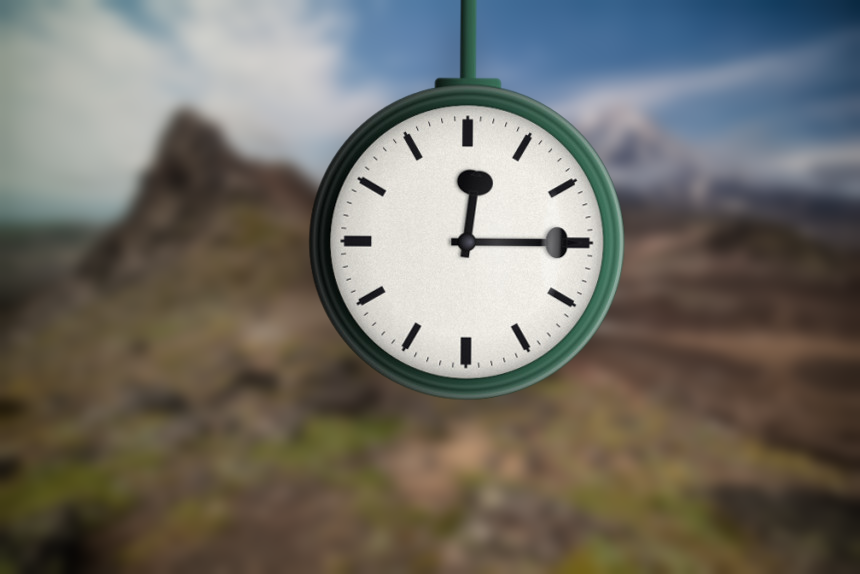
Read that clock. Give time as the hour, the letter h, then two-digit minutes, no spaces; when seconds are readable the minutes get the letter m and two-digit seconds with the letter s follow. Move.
12h15
